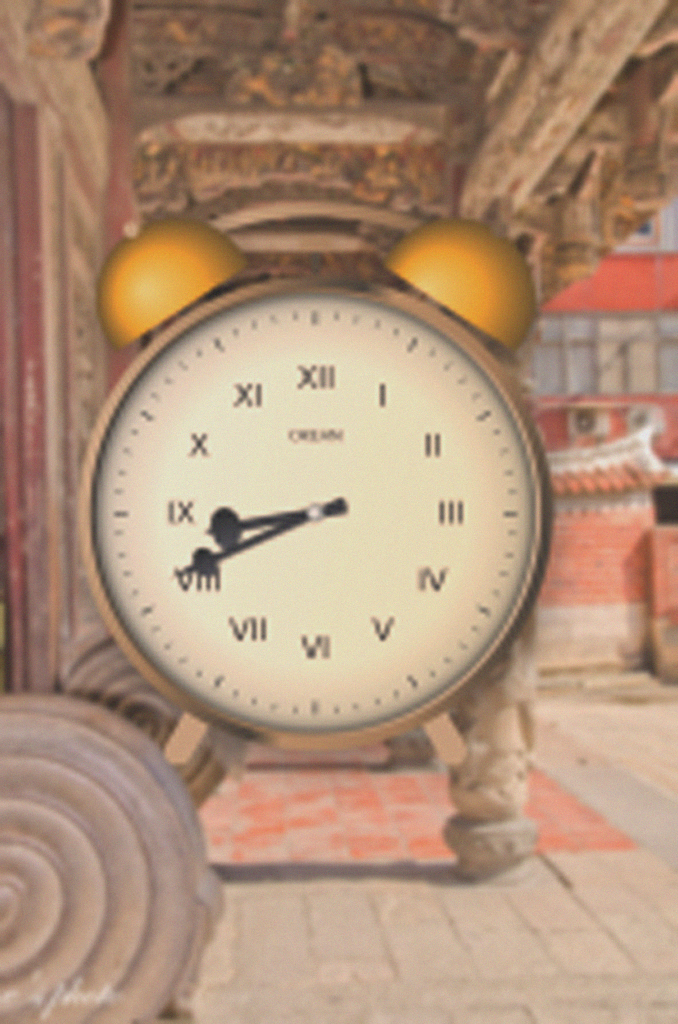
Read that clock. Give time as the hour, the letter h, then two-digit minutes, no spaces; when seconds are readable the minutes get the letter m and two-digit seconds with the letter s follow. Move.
8h41
